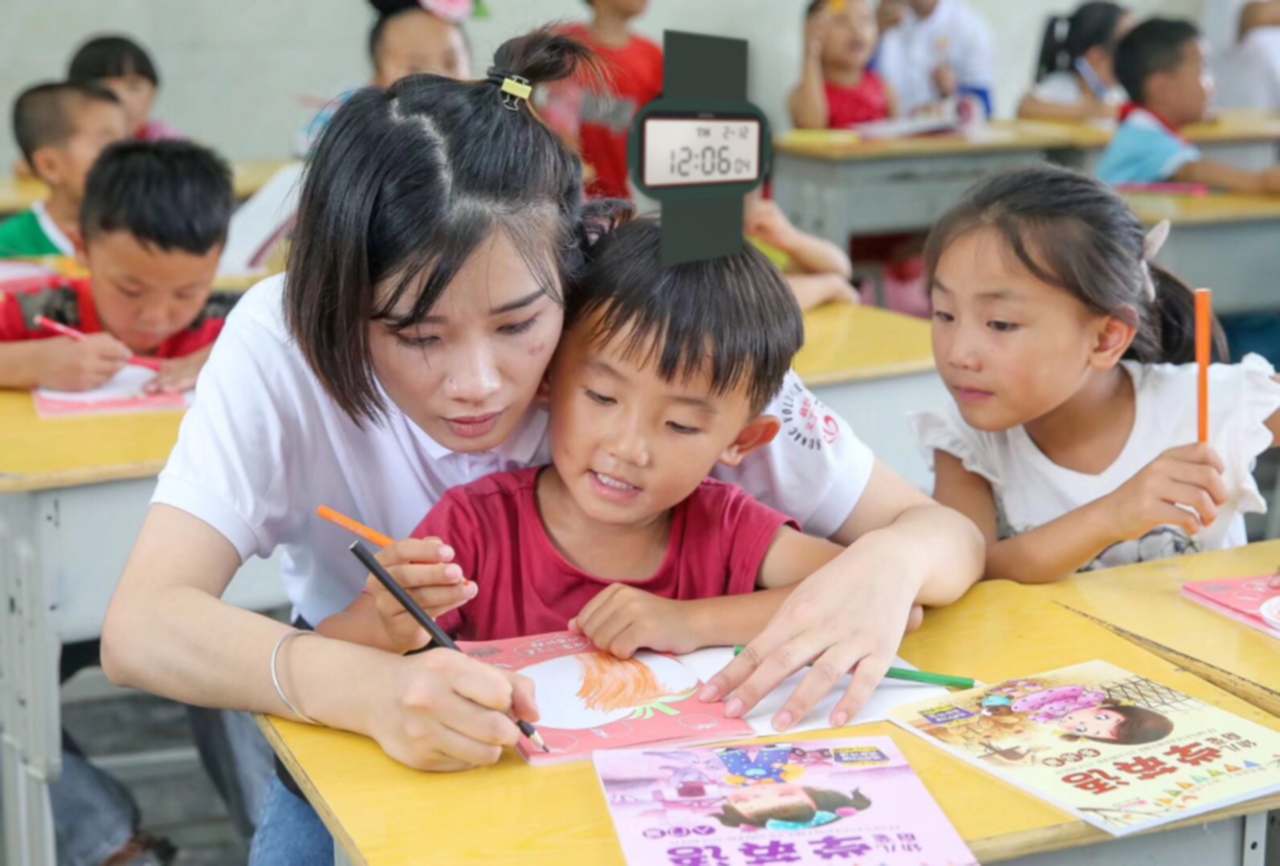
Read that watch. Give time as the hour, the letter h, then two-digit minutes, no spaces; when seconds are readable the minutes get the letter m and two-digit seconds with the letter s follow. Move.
12h06
